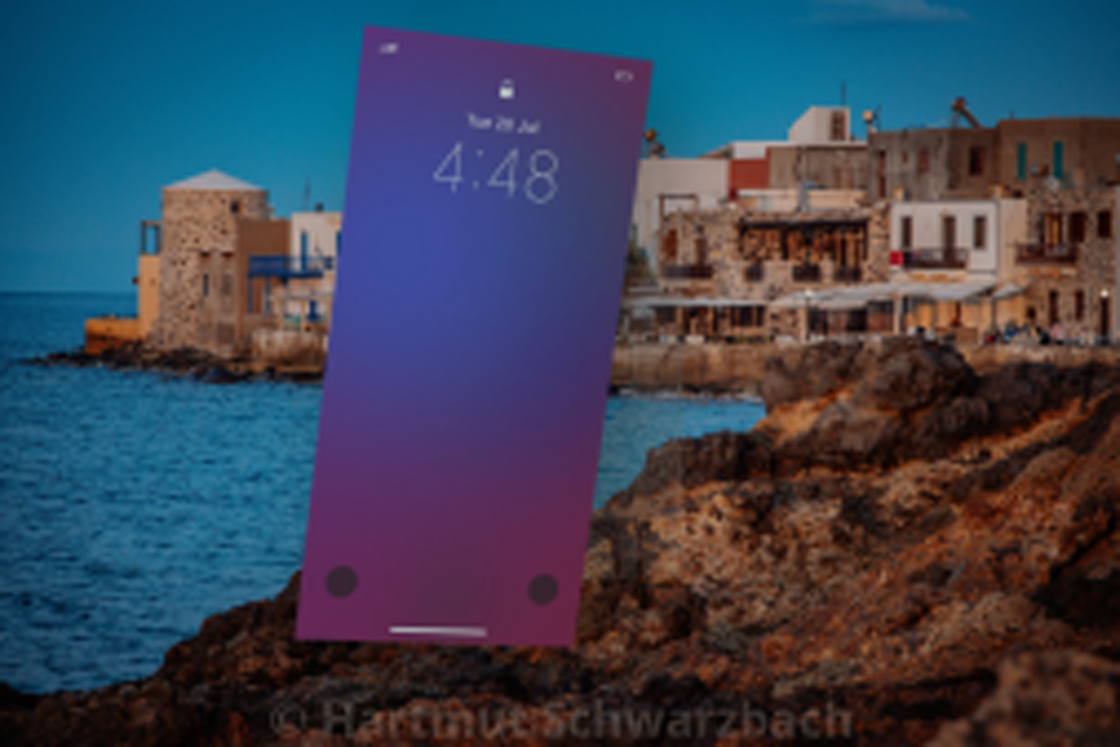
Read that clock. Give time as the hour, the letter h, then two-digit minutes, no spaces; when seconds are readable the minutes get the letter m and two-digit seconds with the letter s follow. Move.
4h48
